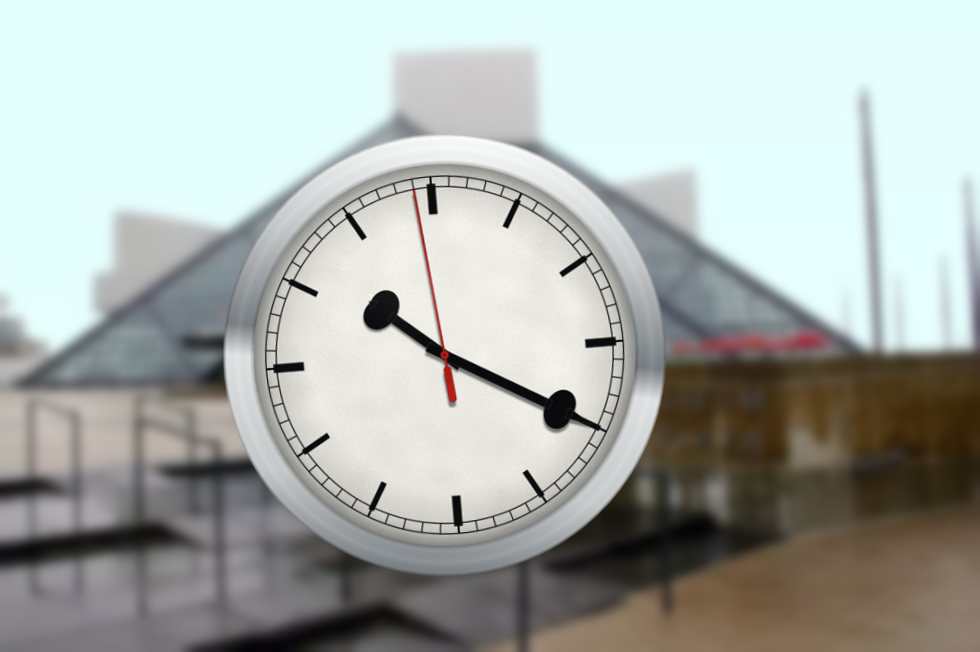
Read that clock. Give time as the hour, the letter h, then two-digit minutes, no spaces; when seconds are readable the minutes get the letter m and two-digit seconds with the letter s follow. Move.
10h19m59s
